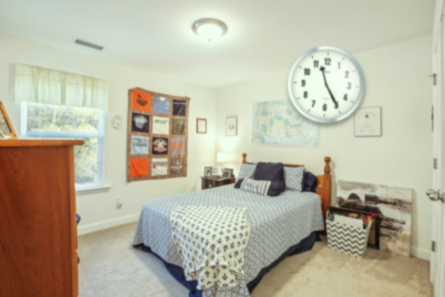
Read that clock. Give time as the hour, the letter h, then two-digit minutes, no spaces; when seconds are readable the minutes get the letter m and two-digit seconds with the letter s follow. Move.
11h25
